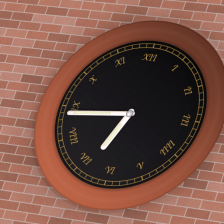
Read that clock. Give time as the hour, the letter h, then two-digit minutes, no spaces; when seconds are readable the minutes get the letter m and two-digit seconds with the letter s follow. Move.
6h44
